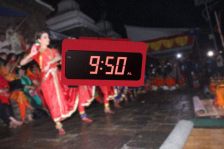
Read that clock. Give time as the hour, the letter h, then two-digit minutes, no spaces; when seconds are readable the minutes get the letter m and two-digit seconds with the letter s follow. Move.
9h50
